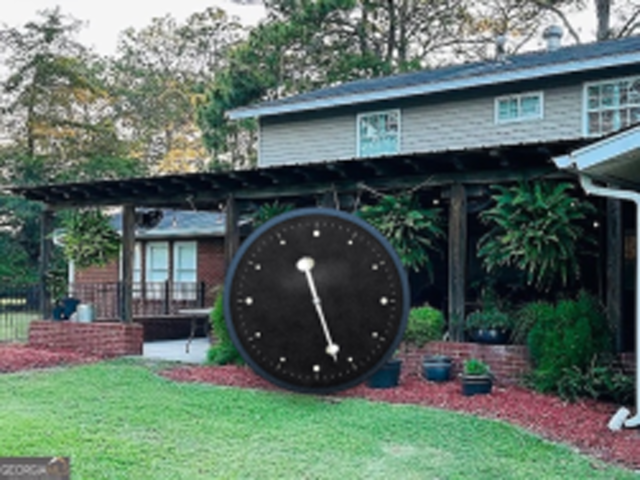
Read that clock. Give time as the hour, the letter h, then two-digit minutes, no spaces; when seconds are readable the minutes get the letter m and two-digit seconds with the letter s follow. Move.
11h27
